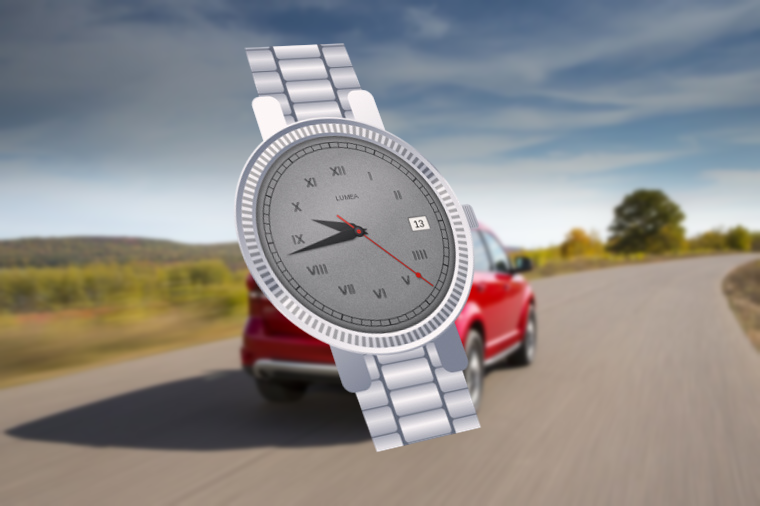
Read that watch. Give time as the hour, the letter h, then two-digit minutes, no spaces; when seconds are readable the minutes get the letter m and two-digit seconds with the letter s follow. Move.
9h43m23s
